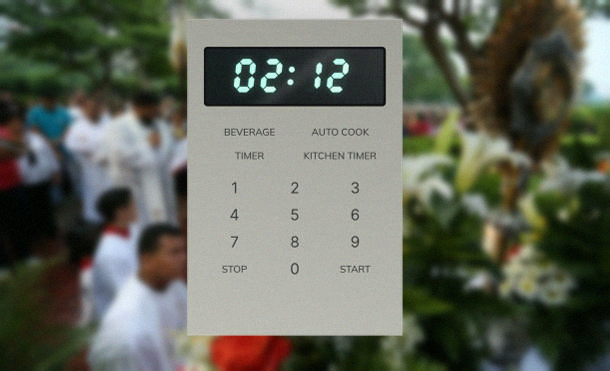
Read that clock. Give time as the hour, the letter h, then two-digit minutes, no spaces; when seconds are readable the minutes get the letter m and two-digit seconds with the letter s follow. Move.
2h12
